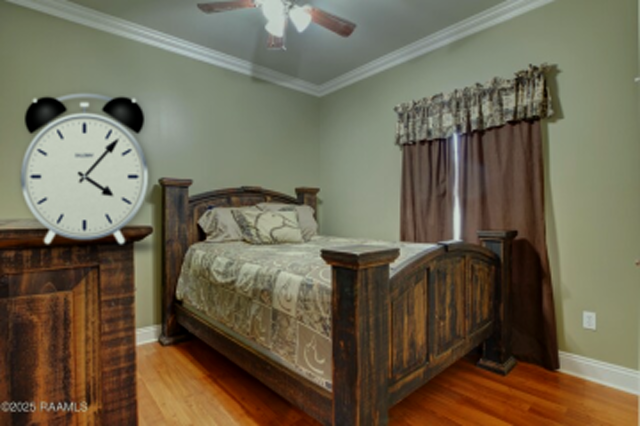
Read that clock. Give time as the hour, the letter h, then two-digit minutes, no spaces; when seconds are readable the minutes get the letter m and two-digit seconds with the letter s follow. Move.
4h07
